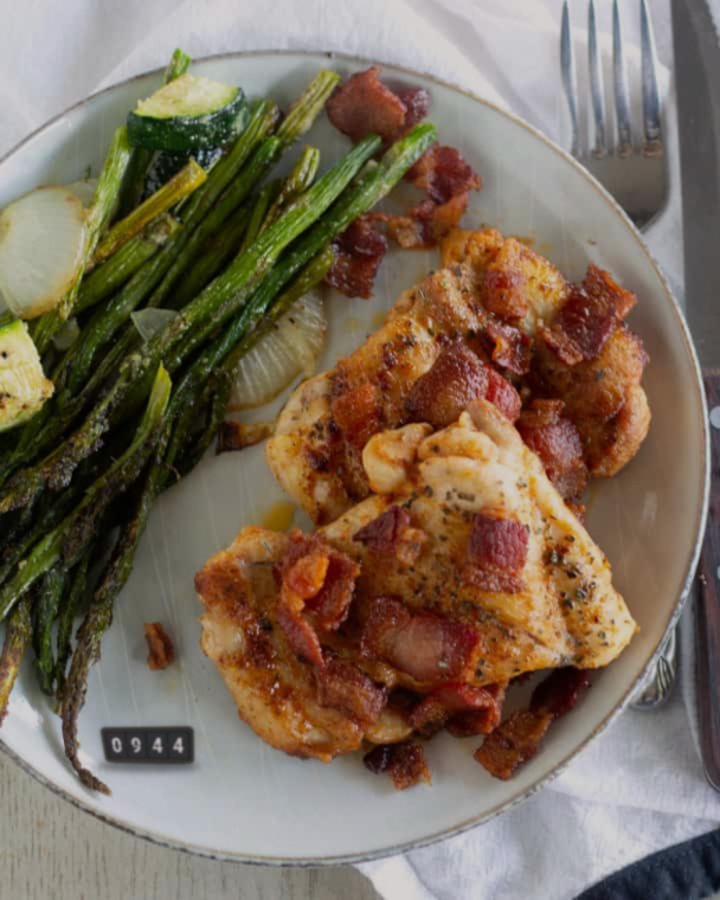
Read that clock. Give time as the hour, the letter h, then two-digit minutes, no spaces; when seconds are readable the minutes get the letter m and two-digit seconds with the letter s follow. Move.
9h44
